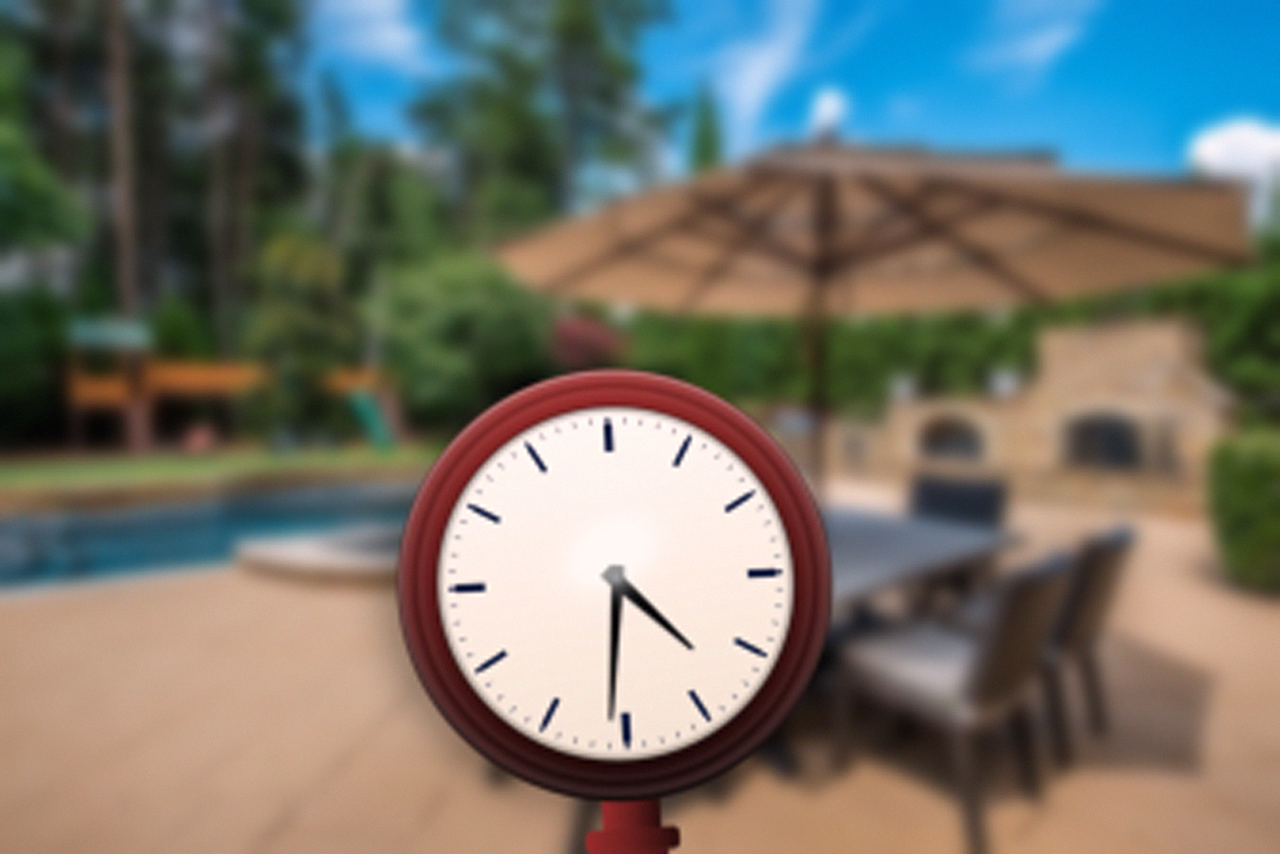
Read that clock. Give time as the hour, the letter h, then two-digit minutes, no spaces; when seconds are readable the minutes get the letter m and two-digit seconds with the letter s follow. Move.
4h31
